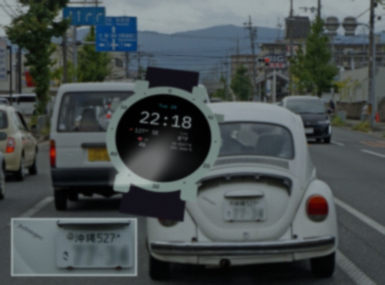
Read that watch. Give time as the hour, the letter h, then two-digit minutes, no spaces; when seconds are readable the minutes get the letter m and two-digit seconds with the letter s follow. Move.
22h18
